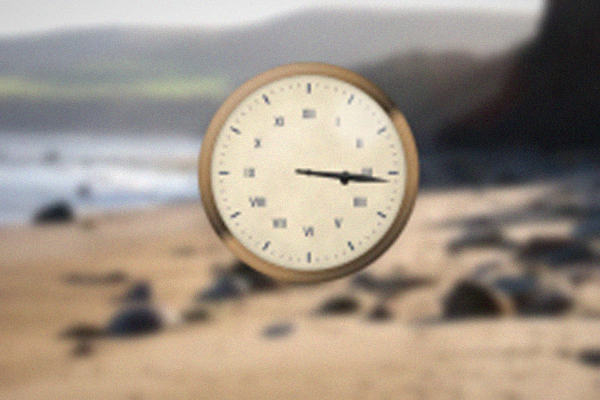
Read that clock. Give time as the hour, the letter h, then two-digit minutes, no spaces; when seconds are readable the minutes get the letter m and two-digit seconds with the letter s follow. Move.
3h16
